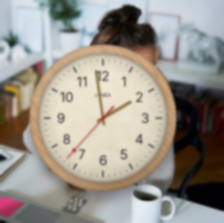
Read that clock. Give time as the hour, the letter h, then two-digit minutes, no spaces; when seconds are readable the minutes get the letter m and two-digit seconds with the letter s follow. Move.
1h58m37s
